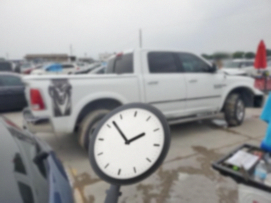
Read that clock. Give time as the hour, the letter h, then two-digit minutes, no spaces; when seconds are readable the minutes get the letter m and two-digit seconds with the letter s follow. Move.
1h52
